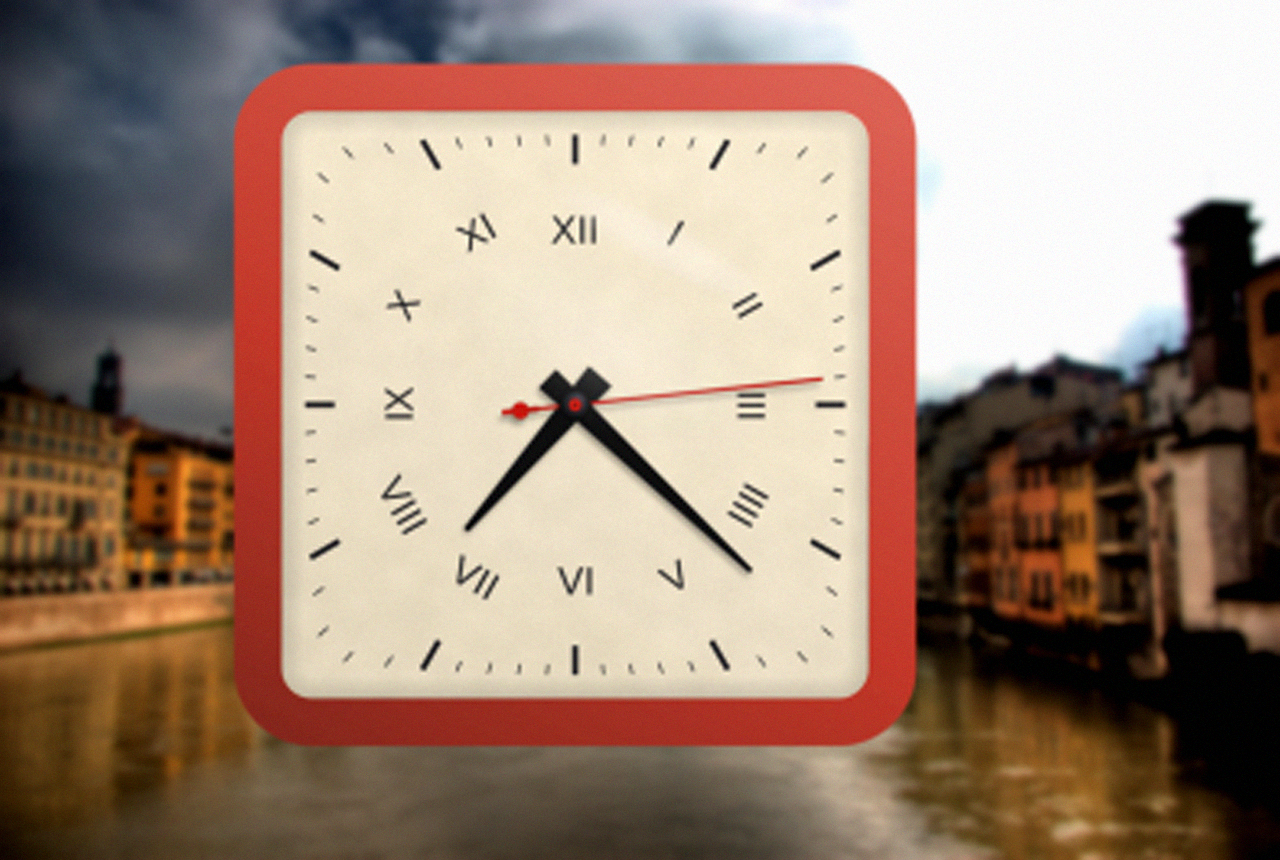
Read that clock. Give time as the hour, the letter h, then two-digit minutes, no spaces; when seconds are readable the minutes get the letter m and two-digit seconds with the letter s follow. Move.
7h22m14s
